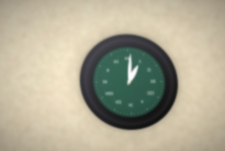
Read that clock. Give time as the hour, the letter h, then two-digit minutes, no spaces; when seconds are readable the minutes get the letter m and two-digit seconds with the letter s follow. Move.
1h01
